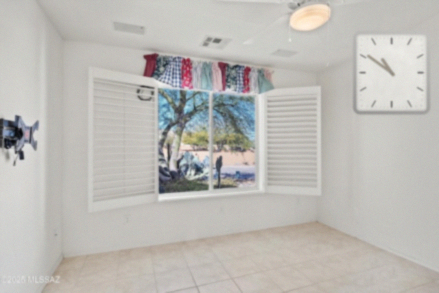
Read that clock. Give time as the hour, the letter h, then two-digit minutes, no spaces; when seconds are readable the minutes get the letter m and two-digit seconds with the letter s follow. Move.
10h51
